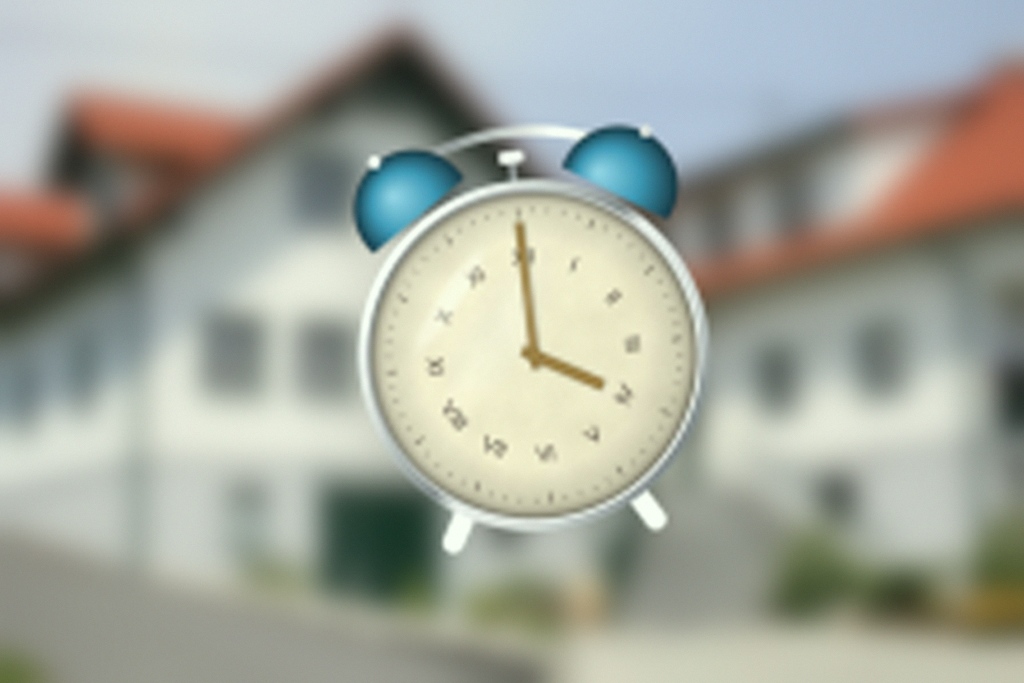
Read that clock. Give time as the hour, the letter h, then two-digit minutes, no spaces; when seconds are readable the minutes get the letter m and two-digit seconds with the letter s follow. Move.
4h00
